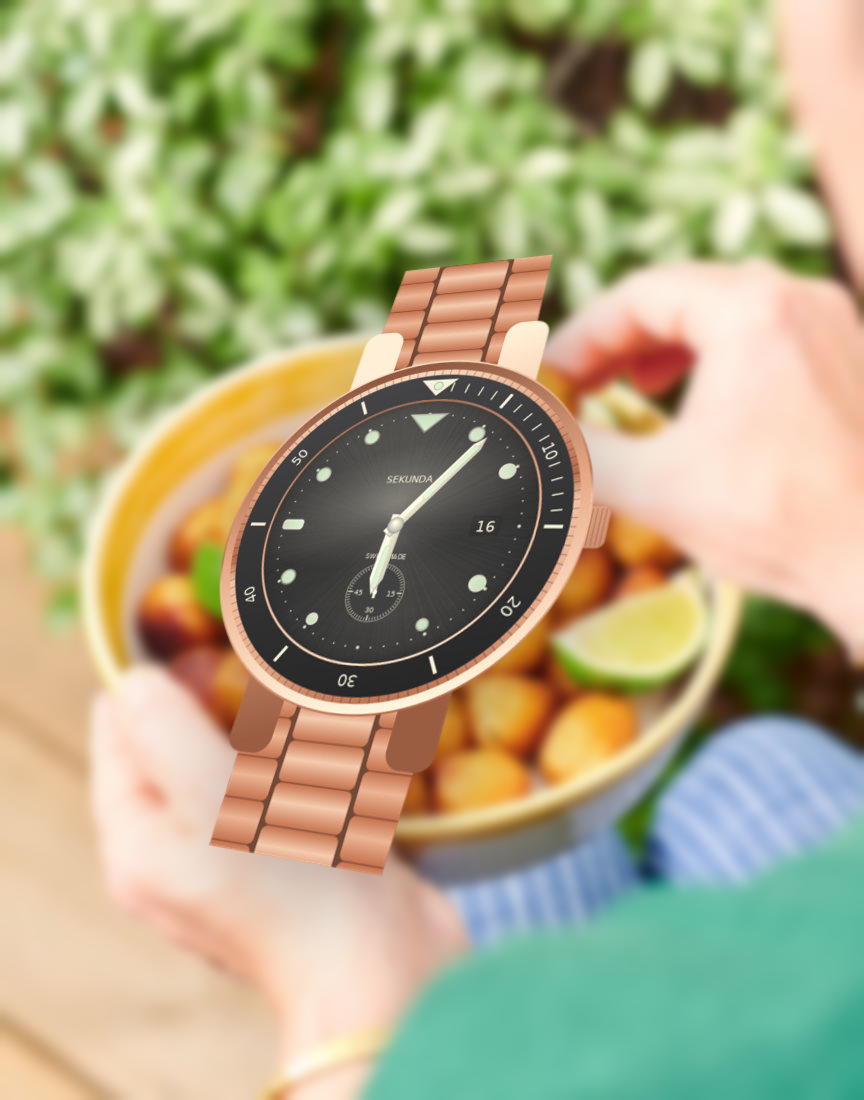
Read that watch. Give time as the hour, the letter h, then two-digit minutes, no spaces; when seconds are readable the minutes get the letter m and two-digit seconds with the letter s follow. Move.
6h06
